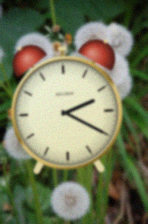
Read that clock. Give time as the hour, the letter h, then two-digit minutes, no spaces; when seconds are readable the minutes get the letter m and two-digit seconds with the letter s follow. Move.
2h20
